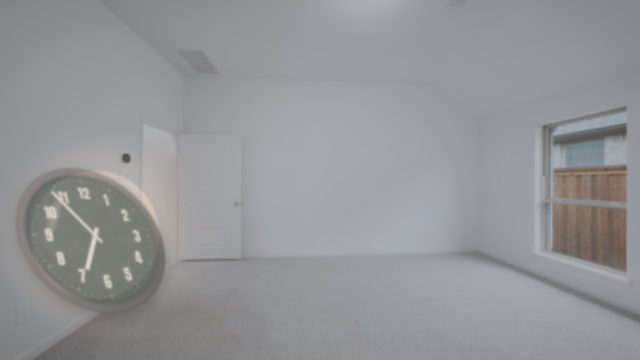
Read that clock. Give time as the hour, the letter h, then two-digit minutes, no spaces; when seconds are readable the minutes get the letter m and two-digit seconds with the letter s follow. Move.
6h54
